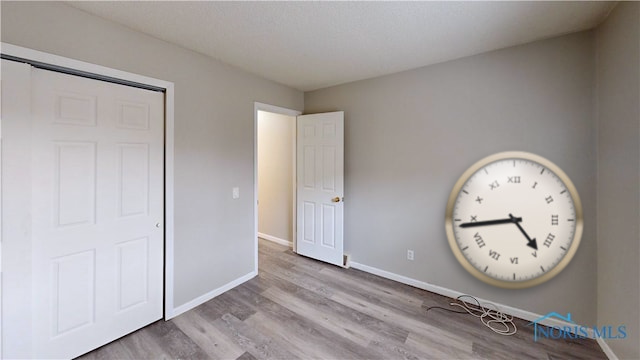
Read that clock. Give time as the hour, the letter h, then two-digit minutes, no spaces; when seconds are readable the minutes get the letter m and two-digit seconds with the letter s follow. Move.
4h44
